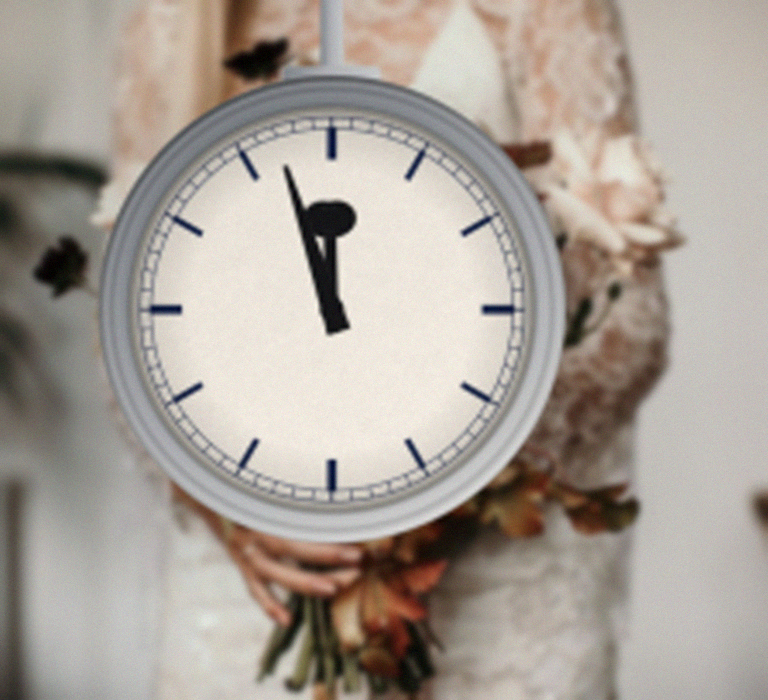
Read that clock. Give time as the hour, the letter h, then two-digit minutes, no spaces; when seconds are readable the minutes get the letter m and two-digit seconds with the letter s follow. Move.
11h57
